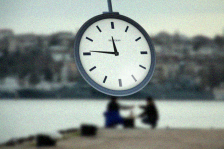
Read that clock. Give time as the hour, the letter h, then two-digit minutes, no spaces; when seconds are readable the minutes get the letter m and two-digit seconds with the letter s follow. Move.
11h46
